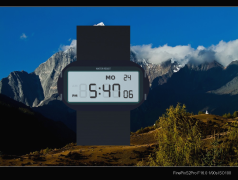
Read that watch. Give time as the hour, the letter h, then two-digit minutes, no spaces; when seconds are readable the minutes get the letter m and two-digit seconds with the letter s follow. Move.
5h47m06s
